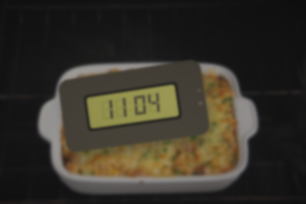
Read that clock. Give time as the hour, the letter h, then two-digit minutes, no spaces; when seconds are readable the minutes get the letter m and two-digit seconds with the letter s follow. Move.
11h04
